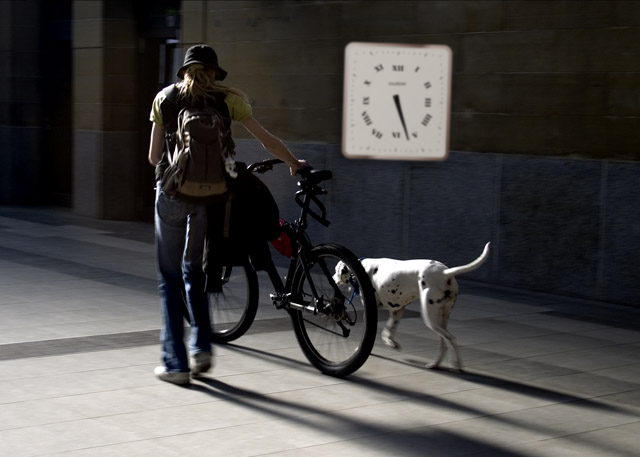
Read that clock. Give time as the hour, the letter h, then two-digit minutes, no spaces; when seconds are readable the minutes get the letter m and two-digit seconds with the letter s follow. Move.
5h27
